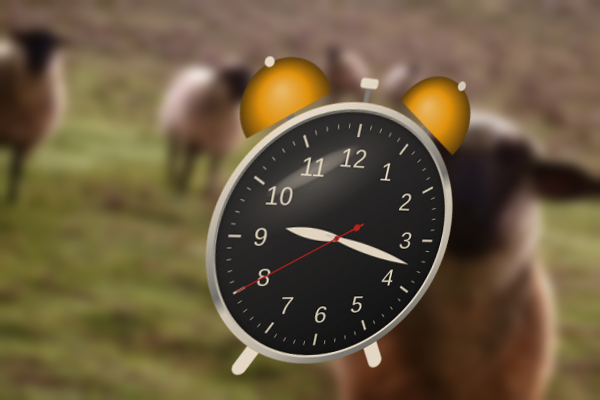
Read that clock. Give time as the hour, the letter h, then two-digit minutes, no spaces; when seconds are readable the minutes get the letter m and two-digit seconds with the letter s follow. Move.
9h17m40s
